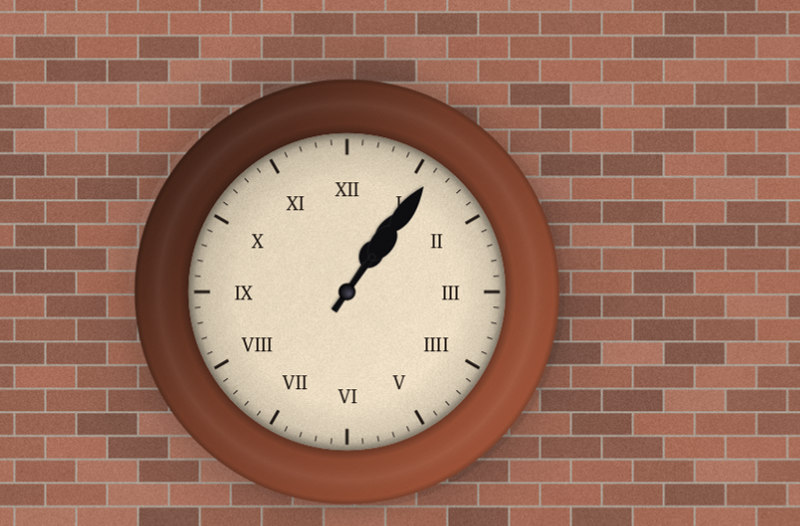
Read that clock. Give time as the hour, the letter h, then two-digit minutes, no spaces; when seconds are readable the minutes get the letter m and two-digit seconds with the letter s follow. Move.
1h06
